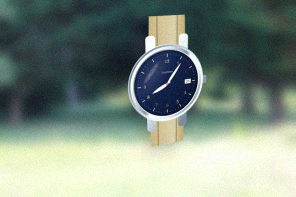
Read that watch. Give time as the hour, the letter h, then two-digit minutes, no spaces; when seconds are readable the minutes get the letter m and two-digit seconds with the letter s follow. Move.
8h06
